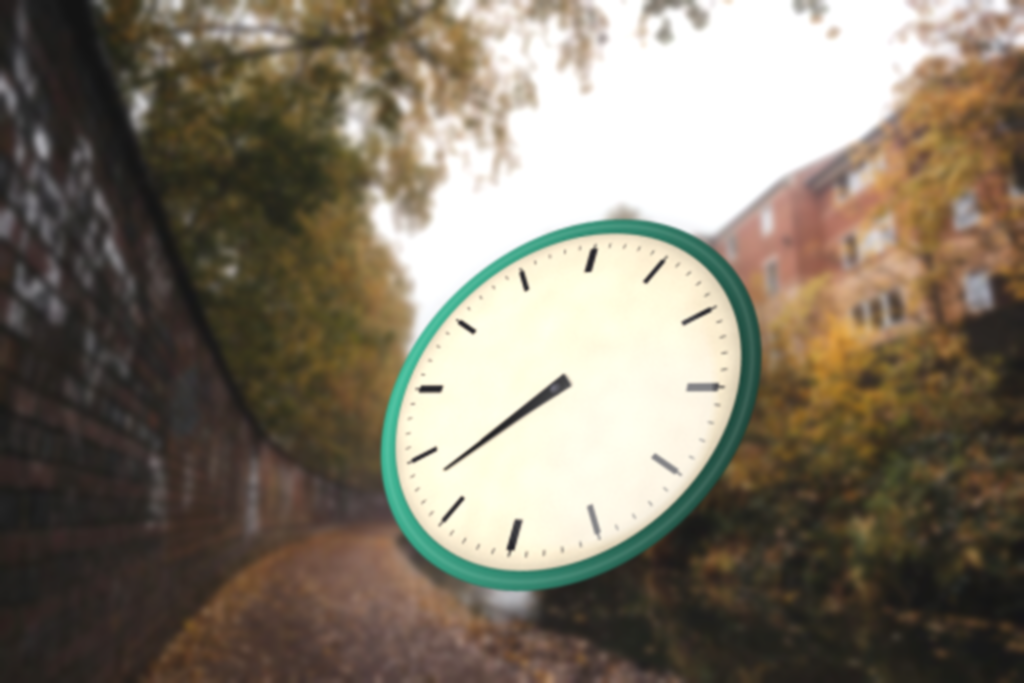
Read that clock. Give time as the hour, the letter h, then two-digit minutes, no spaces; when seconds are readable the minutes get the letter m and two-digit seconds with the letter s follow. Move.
7h38
